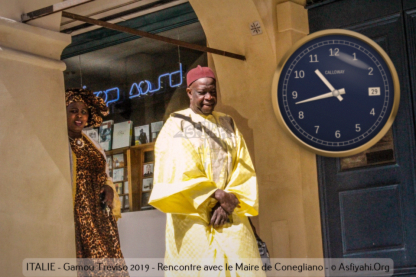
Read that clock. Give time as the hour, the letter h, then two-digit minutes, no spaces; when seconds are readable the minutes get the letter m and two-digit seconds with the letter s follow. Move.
10h43
